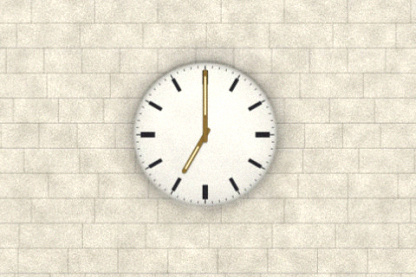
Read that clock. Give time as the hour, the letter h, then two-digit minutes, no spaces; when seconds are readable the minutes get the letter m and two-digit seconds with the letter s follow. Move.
7h00
